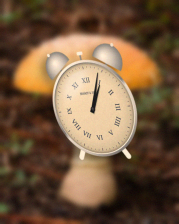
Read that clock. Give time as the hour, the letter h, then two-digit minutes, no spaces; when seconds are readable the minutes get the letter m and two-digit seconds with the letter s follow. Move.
1h04
